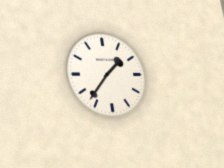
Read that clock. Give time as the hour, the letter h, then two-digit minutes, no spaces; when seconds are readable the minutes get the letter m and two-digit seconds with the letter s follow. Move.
1h37
